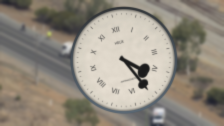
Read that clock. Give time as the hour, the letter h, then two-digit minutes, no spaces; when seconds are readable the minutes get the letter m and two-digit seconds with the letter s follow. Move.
4h26
